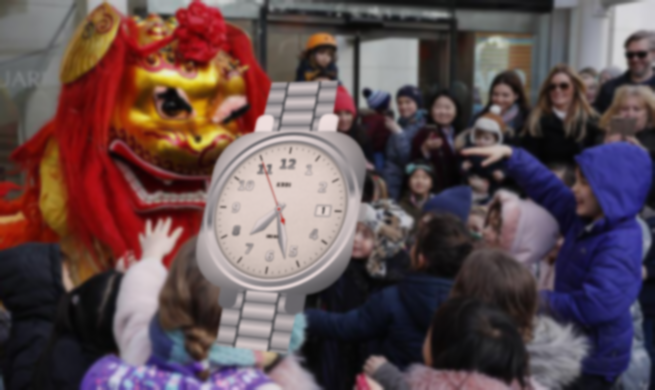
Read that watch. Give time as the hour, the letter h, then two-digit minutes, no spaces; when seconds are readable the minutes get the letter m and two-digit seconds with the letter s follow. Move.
7h26m55s
